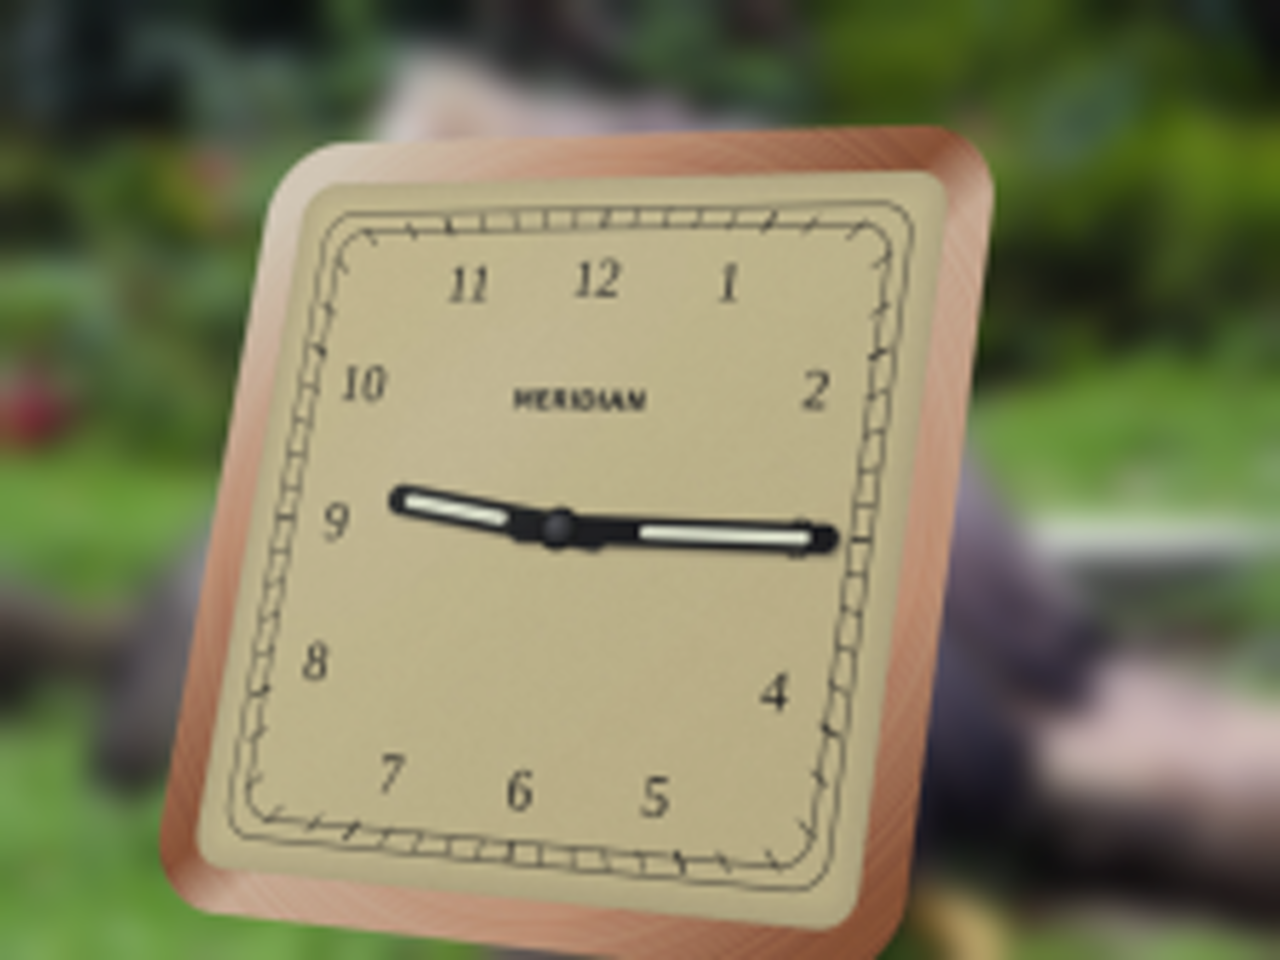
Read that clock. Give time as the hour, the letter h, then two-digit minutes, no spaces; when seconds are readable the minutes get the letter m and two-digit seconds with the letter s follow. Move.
9h15
